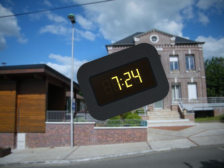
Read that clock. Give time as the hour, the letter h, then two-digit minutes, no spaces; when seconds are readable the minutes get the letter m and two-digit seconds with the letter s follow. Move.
7h24
